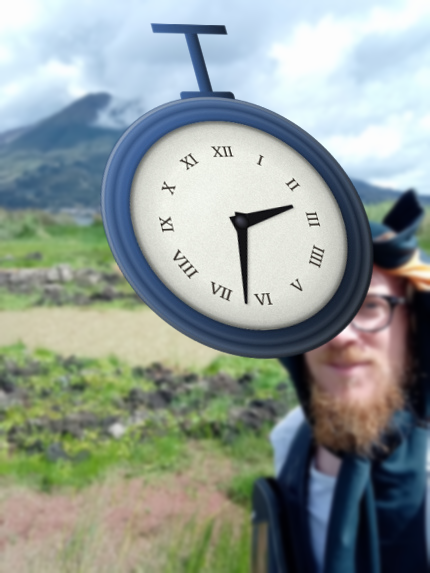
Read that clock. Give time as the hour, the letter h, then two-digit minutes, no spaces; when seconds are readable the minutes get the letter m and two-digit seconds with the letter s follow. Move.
2h32
